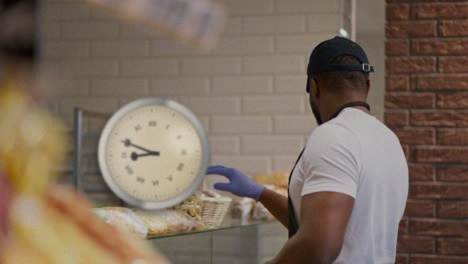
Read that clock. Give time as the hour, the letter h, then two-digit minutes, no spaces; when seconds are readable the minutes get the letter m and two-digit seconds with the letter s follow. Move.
8h49
